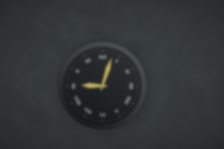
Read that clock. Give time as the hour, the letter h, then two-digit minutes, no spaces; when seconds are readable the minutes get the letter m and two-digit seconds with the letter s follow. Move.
9h03
